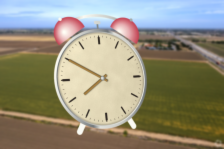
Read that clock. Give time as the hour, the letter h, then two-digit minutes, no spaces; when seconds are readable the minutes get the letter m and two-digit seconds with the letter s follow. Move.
7h50
